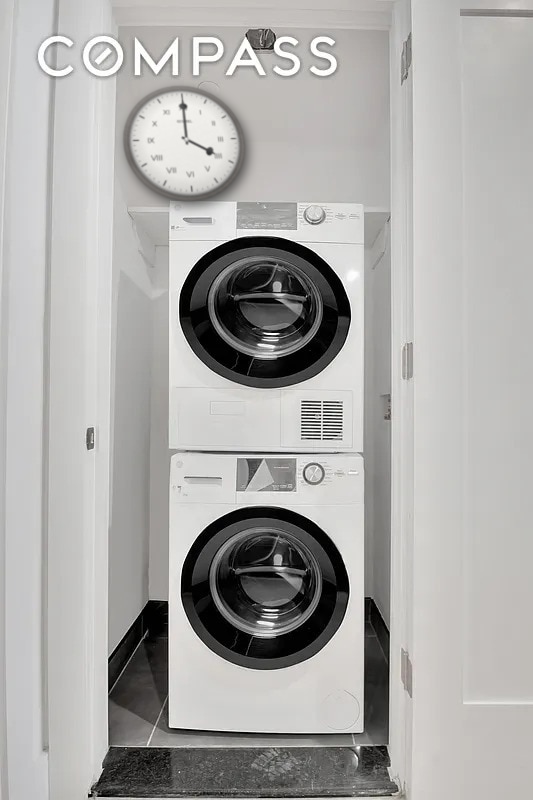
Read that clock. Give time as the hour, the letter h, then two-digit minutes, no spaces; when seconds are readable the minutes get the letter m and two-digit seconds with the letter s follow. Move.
4h00
